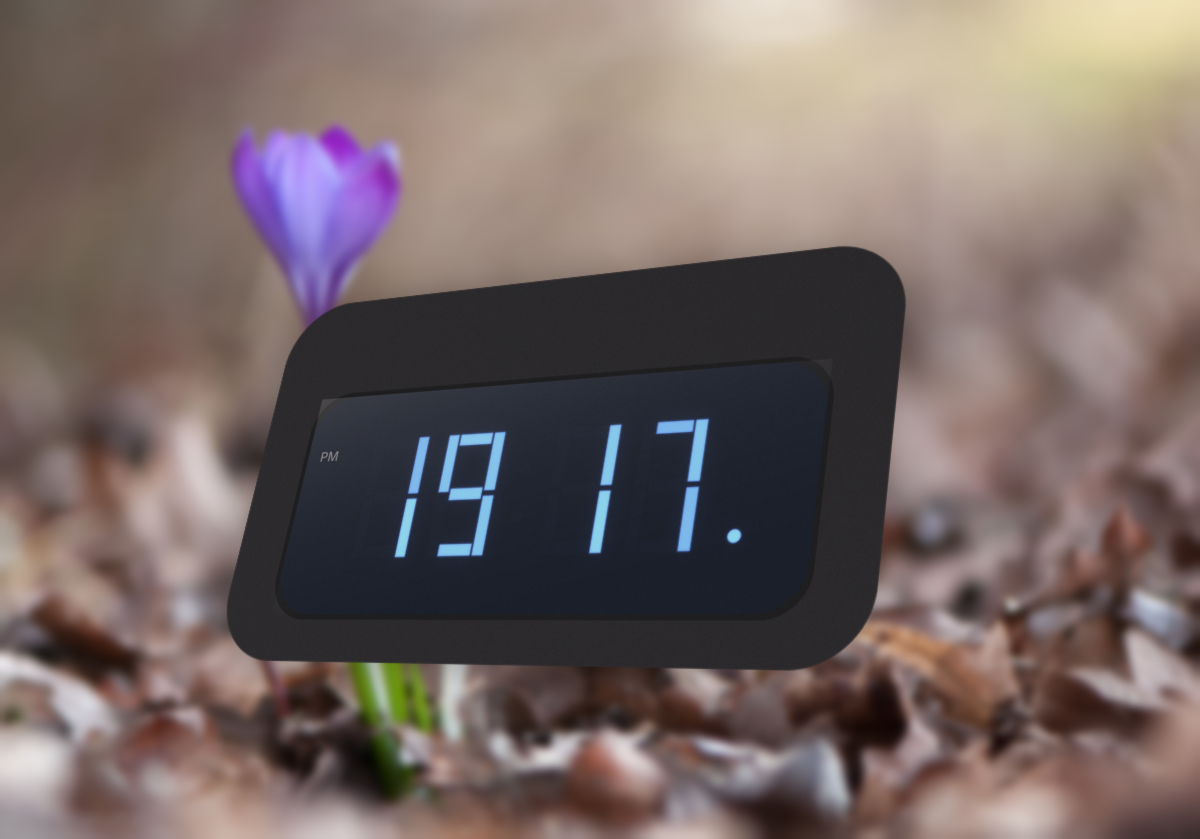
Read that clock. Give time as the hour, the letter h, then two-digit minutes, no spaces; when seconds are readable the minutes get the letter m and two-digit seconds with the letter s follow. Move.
19h17
